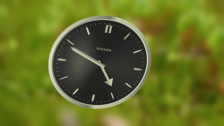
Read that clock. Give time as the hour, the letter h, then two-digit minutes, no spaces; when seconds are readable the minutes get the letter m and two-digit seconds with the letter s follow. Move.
4h49
